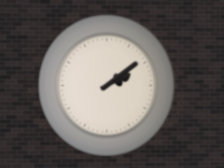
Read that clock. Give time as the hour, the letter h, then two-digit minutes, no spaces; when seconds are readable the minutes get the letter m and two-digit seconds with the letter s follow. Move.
2h09
